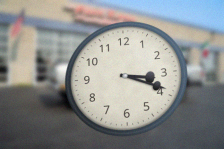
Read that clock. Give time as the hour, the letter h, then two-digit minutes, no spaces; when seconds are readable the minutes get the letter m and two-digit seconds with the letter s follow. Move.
3h19
